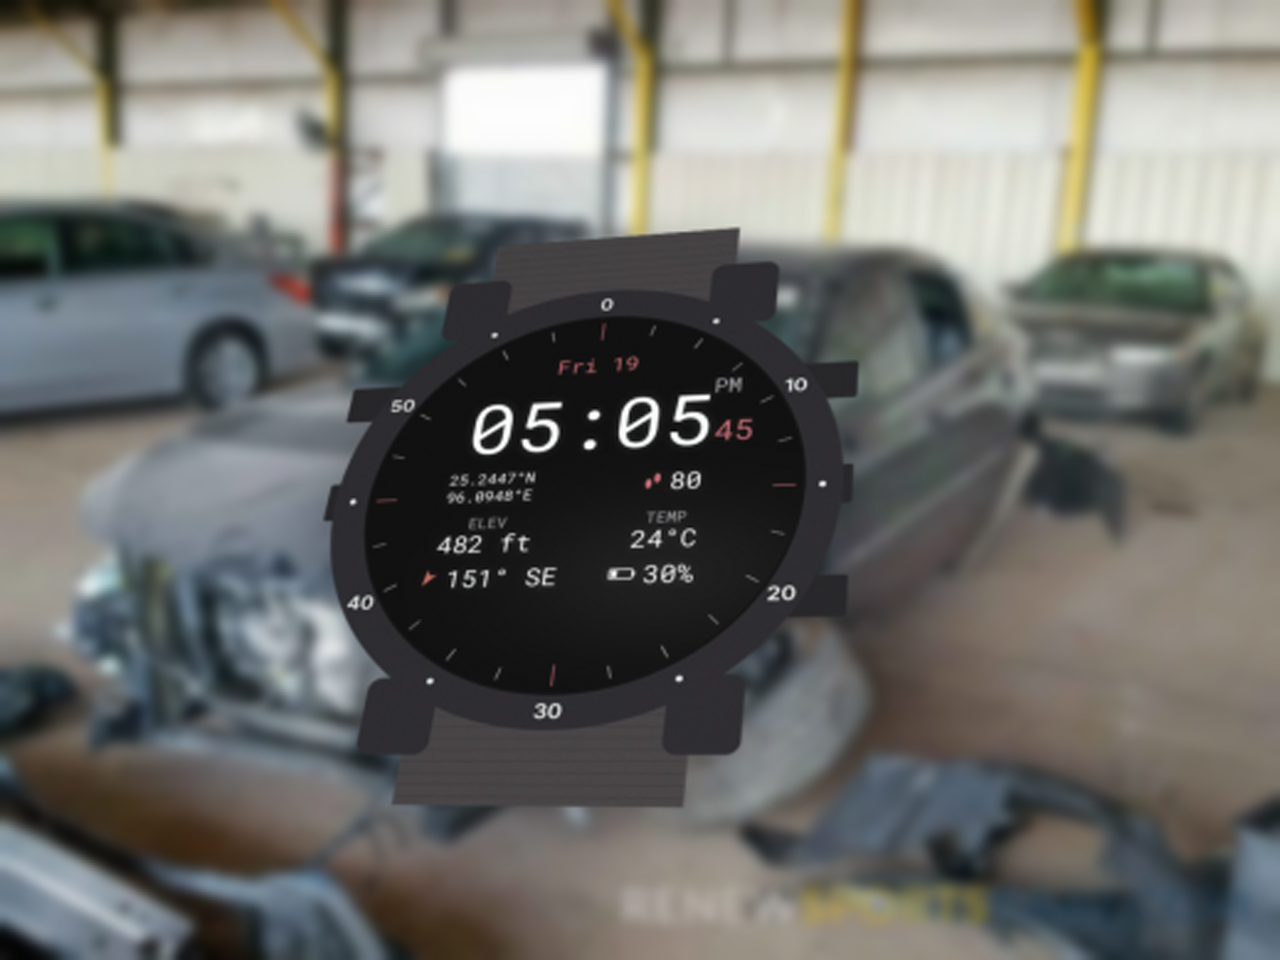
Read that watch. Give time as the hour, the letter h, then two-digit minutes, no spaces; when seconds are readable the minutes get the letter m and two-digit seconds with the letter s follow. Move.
5h05m45s
